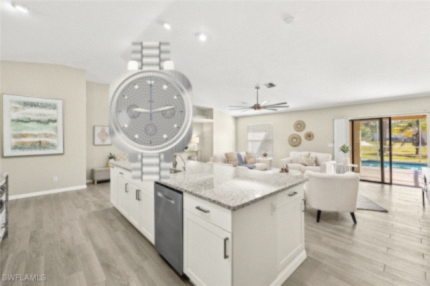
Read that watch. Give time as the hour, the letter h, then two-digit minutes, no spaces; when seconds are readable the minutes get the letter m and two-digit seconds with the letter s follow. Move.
9h13
